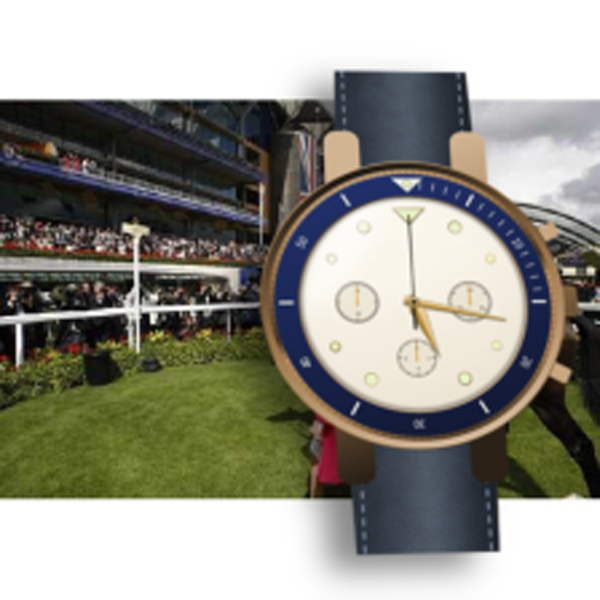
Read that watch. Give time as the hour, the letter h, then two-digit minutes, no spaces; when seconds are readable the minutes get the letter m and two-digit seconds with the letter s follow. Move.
5h17
